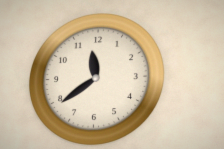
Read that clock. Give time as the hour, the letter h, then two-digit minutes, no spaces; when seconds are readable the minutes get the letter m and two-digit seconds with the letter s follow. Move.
11h39
